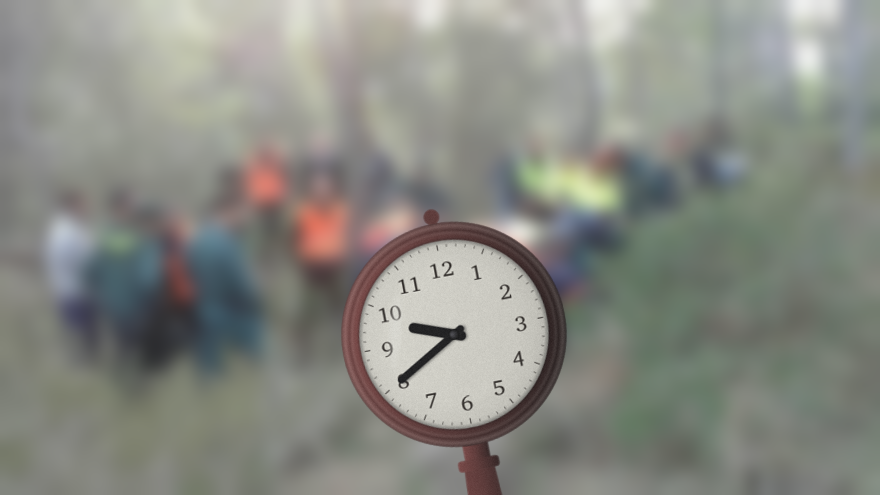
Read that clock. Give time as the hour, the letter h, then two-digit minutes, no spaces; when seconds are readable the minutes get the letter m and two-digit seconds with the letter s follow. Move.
9h40
